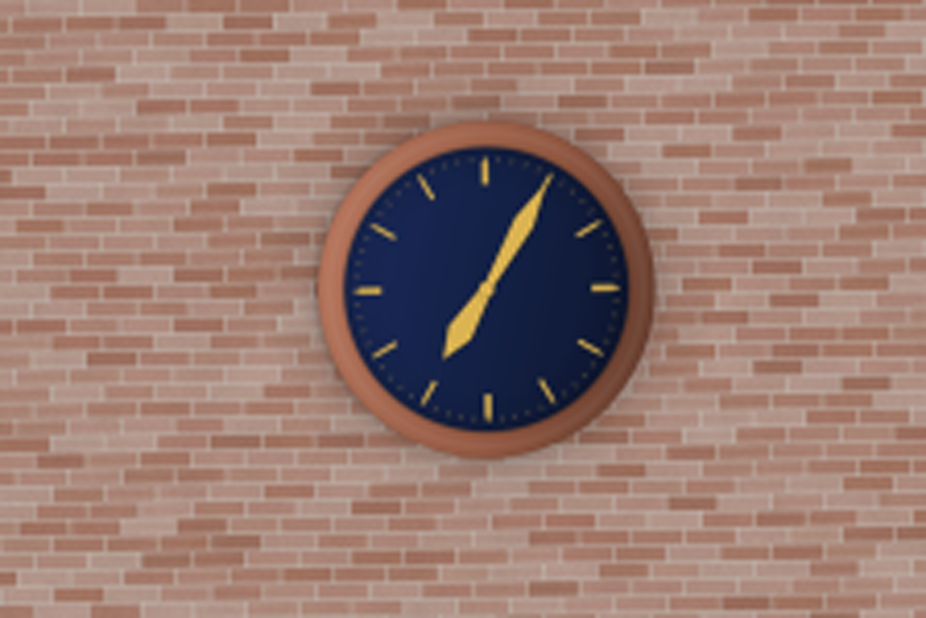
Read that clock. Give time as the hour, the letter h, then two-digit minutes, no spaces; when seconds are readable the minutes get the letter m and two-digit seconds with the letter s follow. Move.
7h05
